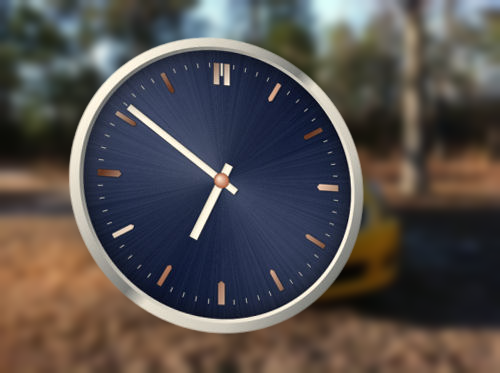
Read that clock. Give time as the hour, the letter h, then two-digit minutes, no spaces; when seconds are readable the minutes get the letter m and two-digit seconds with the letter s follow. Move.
6h51
